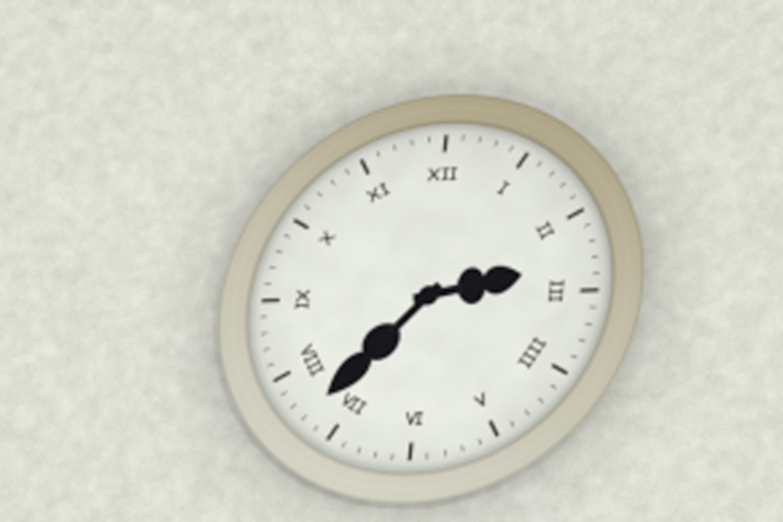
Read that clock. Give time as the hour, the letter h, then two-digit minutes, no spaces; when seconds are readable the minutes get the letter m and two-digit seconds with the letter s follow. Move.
2h37
